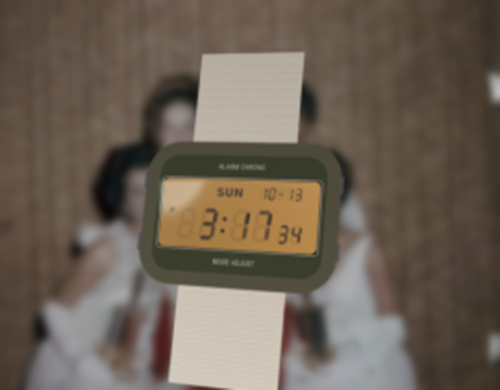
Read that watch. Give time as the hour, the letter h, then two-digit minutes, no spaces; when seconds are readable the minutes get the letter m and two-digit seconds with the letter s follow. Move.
3h17m34s
